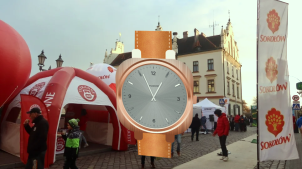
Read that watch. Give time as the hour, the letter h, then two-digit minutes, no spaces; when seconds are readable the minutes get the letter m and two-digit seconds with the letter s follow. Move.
12h56
